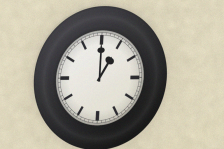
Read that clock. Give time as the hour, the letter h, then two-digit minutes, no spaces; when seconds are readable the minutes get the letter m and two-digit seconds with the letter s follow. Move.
1h00
